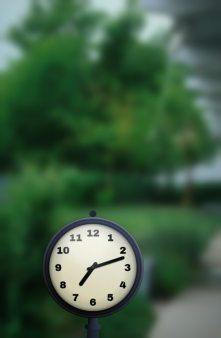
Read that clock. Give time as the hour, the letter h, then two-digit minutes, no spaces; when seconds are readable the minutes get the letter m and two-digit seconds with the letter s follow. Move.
7h12
